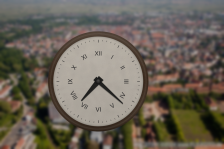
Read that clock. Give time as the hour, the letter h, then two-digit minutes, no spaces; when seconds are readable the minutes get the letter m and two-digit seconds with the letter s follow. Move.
7h22
